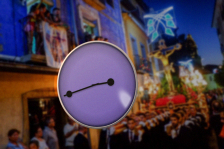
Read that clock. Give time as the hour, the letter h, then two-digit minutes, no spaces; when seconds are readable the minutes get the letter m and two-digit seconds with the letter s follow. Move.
2h42
